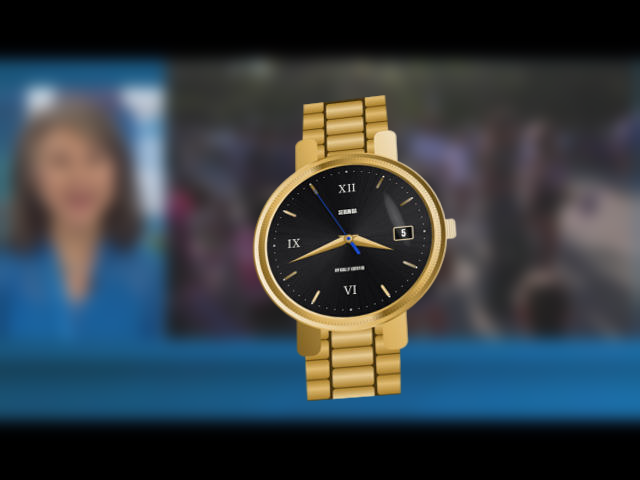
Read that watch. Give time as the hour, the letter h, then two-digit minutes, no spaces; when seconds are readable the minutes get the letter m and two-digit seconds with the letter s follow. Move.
3h41m55s
